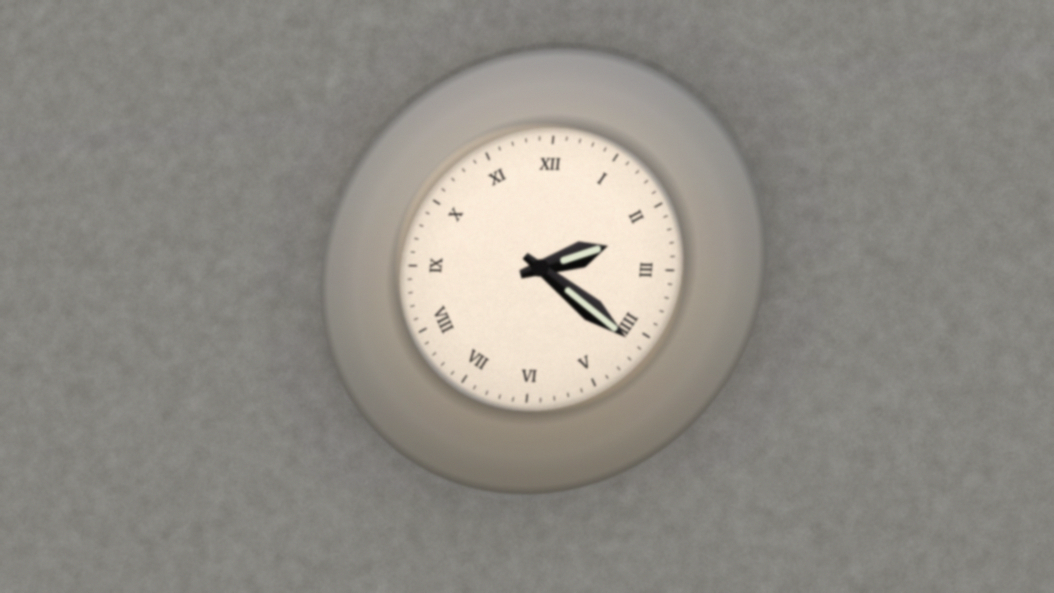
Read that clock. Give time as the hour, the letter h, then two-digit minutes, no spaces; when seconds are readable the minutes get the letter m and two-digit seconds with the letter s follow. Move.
2h21
